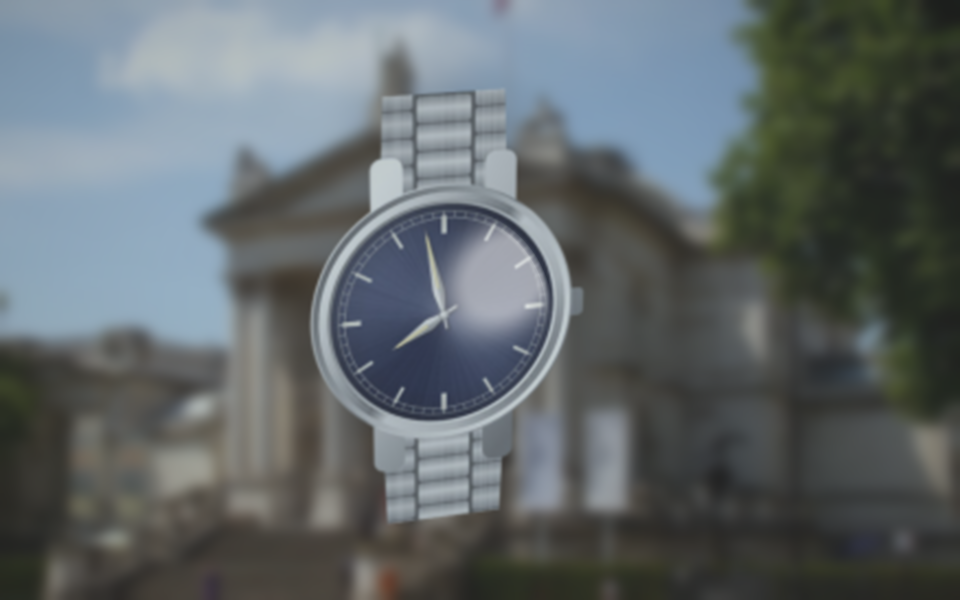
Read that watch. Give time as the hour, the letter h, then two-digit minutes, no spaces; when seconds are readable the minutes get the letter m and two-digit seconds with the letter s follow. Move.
7h58
